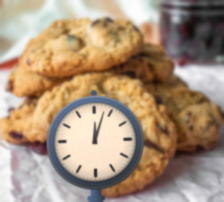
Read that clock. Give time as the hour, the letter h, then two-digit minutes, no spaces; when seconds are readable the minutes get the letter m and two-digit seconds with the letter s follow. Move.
12h03
